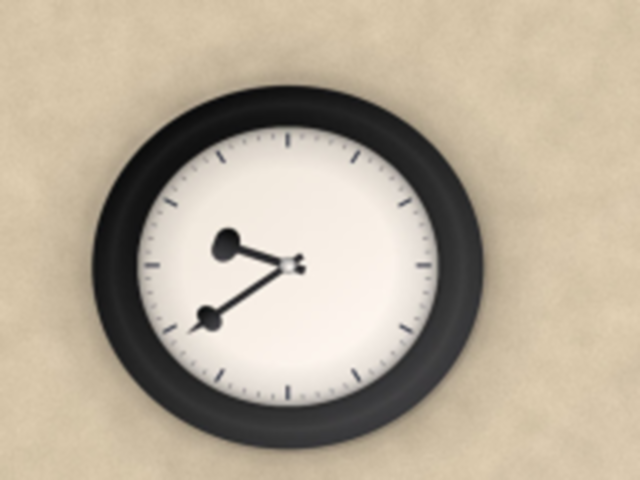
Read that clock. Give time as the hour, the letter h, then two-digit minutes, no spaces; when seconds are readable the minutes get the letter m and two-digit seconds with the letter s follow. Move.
9h39
